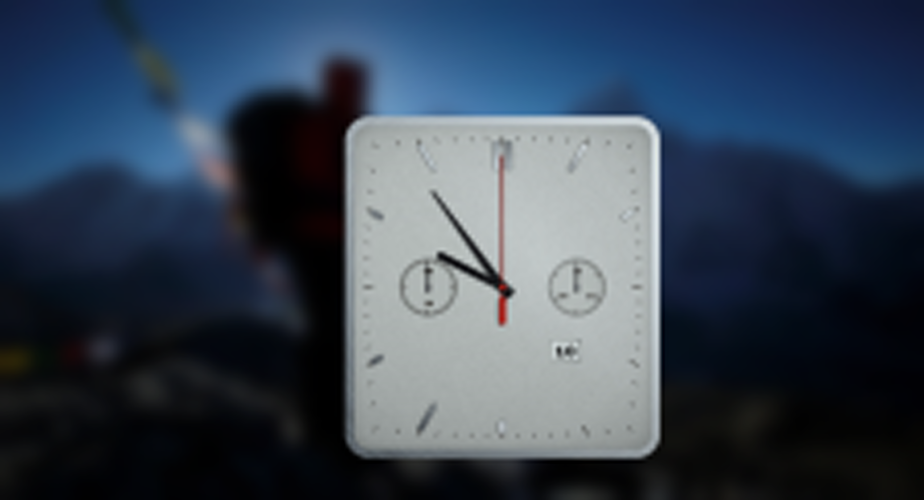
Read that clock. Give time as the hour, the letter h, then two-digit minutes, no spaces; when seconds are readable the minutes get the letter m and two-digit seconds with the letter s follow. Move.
9h54
